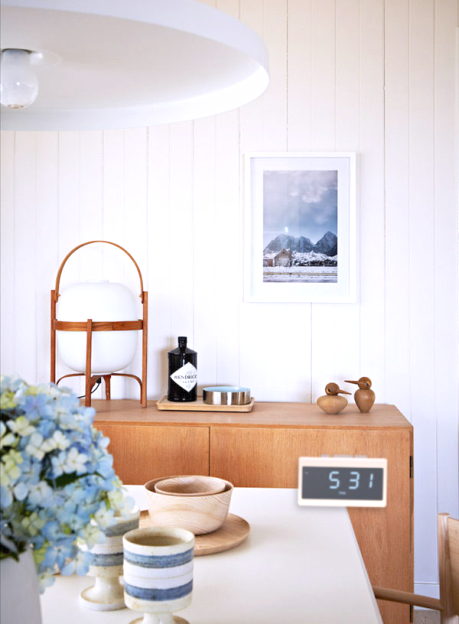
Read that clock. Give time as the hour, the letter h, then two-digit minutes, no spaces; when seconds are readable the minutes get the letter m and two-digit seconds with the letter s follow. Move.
5h31
